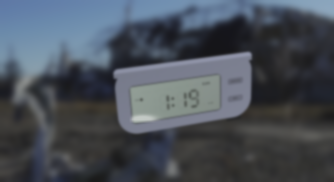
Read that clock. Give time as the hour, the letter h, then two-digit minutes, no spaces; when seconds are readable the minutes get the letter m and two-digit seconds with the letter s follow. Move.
1h19
